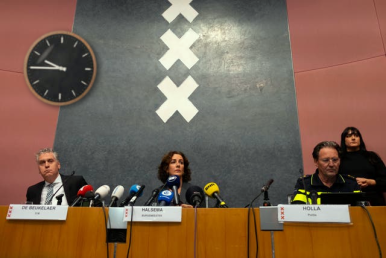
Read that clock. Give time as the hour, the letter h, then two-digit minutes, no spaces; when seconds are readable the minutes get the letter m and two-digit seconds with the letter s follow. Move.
9h45
